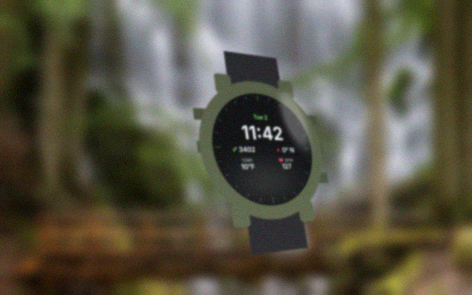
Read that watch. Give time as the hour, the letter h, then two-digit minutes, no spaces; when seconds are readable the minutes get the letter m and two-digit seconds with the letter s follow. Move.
11h42
